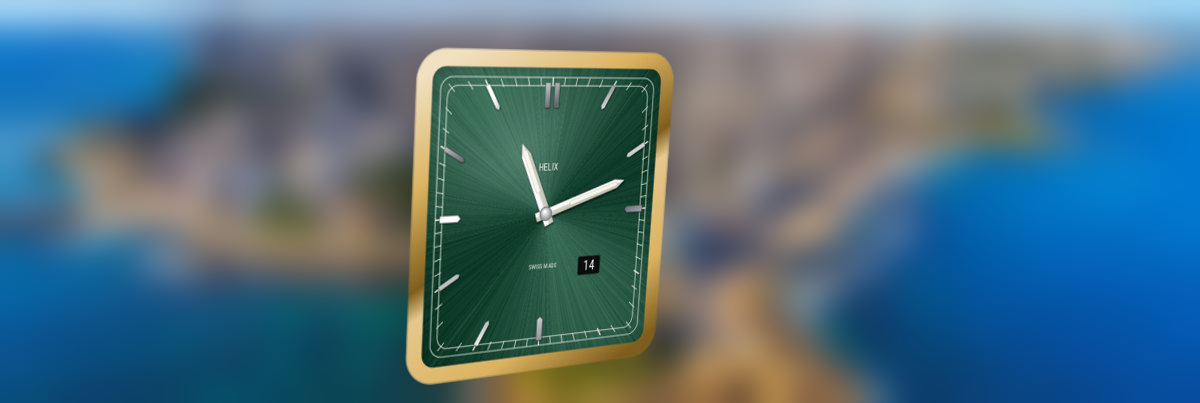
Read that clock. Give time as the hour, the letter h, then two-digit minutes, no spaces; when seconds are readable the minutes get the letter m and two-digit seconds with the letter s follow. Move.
11h12
